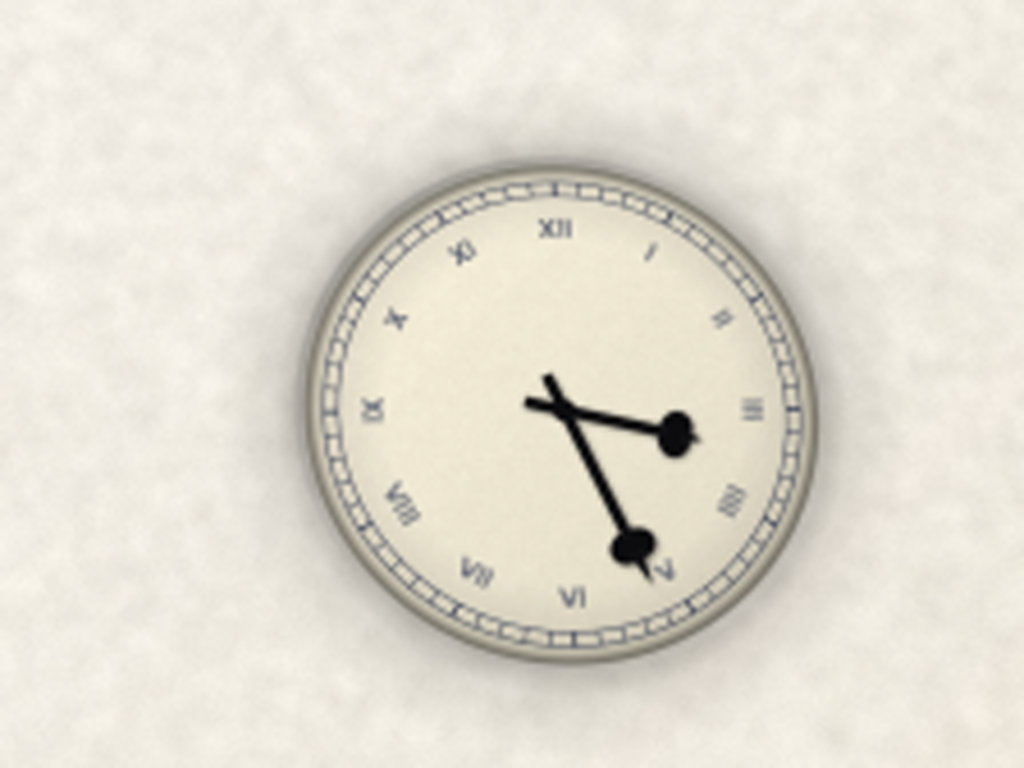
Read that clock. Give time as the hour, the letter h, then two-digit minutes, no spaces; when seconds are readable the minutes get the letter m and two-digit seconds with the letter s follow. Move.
3h26
